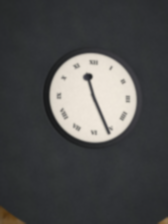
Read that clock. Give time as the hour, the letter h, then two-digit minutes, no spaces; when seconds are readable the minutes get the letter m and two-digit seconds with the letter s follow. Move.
11h26
